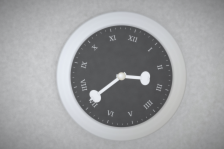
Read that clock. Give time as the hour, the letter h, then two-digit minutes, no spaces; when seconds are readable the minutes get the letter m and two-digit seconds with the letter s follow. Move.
2h36
